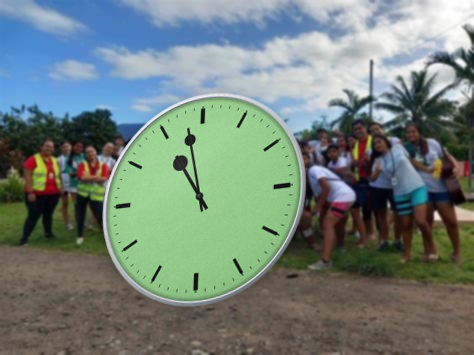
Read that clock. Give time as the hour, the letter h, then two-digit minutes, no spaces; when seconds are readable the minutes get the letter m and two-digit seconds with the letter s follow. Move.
10h58
